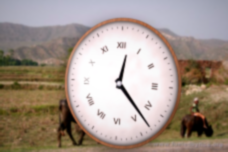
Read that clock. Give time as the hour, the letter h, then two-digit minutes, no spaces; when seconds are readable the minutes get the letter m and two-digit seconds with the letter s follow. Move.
12h23
